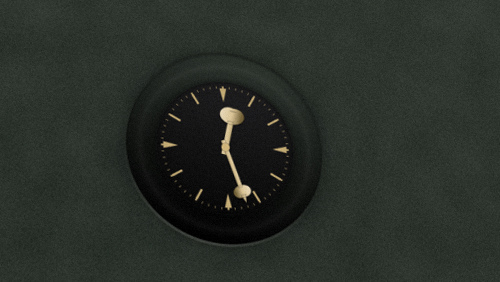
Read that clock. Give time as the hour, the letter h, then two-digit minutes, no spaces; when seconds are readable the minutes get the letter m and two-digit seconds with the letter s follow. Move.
12h27
